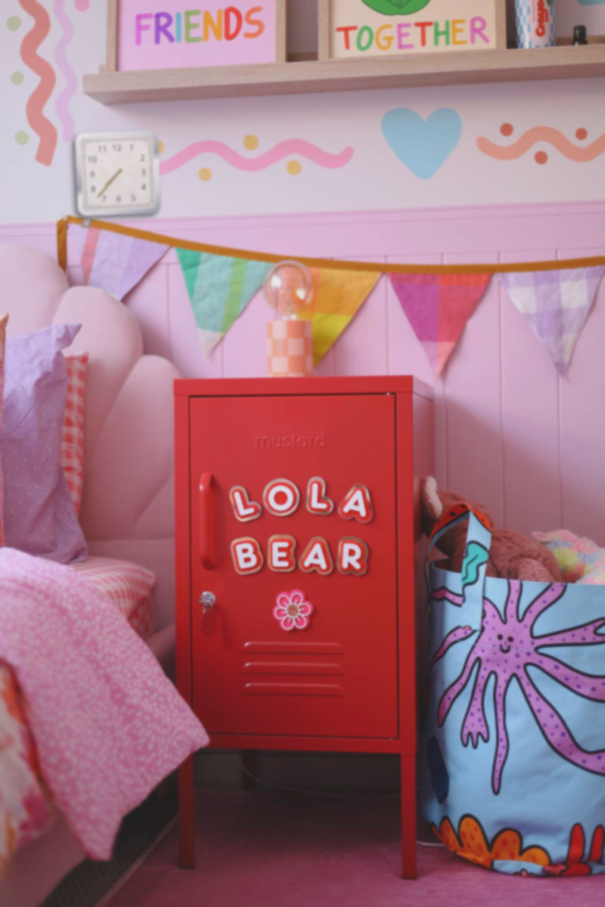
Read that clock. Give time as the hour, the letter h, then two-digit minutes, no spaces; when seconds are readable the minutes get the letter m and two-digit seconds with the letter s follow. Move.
7h37
